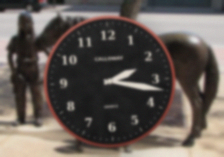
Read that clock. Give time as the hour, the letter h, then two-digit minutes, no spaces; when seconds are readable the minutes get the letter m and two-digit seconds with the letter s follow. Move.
2h17
